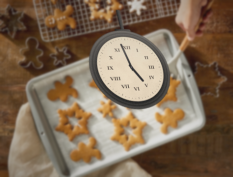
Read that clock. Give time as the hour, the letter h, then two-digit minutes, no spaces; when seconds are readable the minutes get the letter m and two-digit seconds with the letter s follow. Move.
4h58
